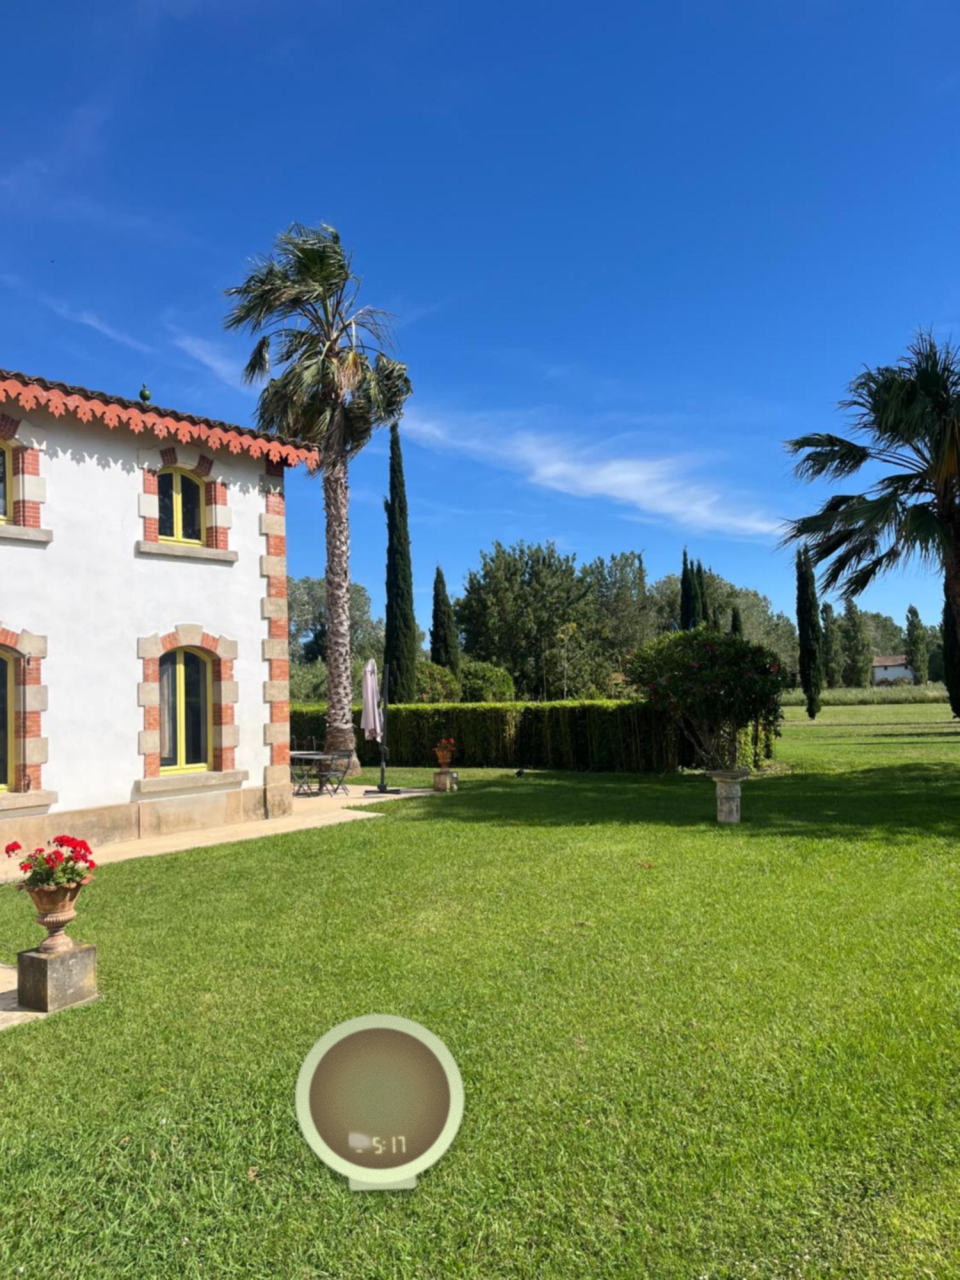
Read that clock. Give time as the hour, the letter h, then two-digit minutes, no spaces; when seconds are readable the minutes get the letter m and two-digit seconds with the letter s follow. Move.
5h17
